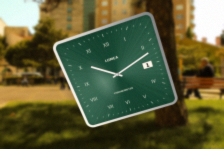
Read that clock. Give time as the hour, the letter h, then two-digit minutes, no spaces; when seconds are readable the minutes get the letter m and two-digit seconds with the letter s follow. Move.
10h12
